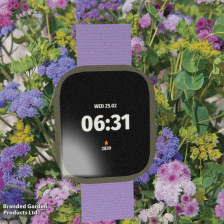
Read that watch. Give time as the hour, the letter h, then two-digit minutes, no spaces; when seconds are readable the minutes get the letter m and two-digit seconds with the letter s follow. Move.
6h31
